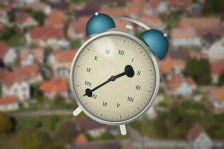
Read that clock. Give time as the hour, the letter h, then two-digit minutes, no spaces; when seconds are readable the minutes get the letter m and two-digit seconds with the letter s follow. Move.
1h37
